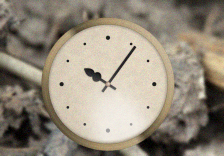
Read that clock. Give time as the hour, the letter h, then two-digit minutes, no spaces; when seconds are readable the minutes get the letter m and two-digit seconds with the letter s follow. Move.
10h06
